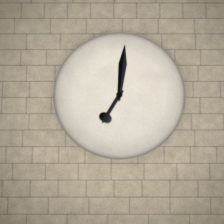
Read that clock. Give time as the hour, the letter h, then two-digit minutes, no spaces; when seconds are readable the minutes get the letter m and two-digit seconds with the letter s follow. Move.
7h01
